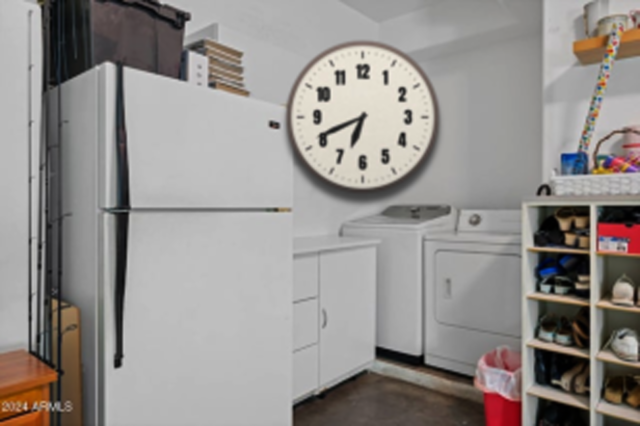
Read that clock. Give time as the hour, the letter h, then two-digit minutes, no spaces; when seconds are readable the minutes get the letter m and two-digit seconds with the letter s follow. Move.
6h41
